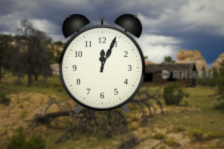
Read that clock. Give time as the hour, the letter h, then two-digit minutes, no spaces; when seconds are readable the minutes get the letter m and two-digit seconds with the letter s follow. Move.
12h04
